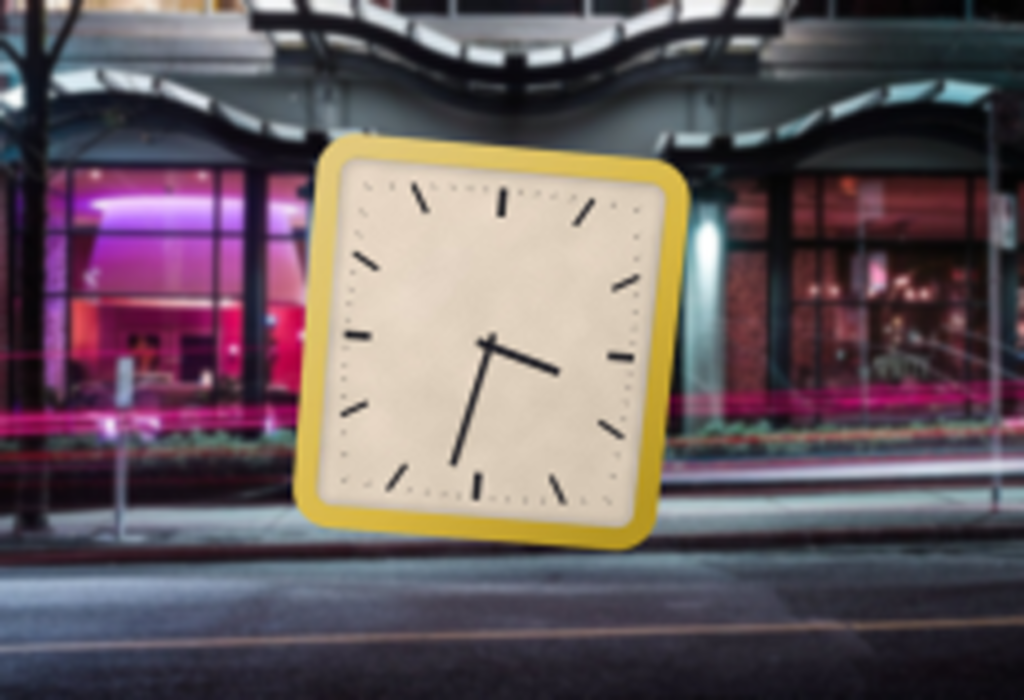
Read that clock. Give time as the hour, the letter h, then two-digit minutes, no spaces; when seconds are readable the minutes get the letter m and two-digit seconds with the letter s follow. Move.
3h32
